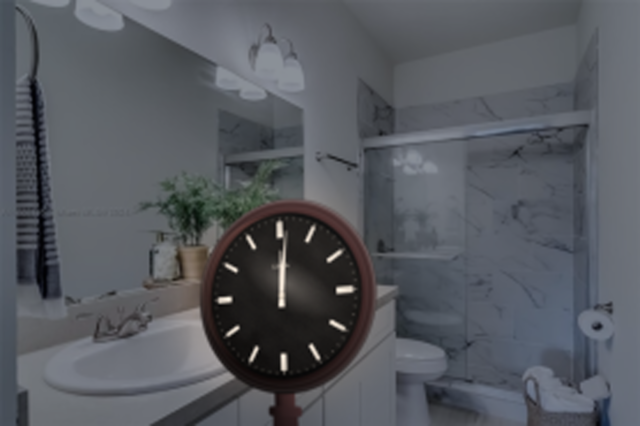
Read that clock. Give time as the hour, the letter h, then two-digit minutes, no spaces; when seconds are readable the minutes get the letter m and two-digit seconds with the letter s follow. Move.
12h01
